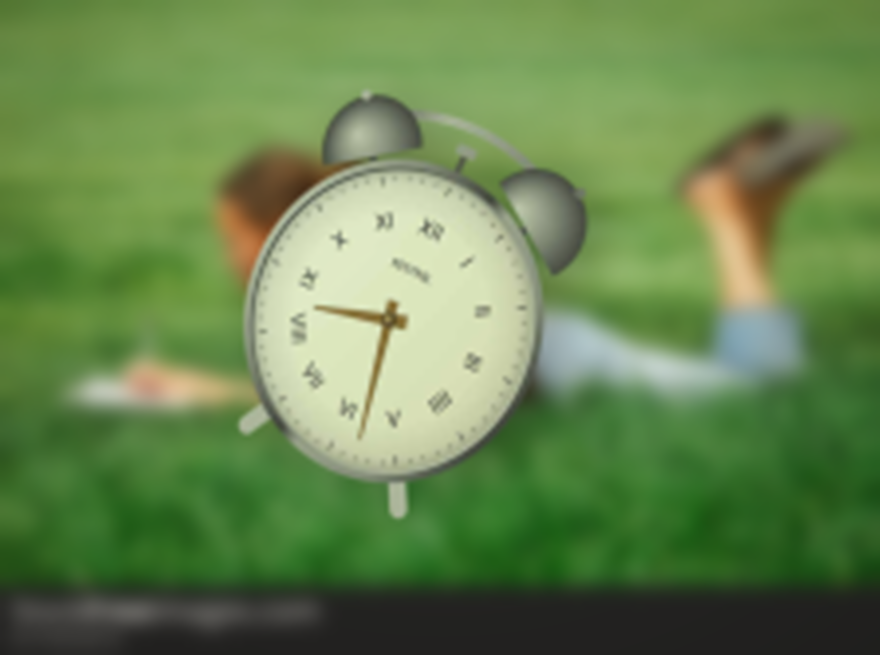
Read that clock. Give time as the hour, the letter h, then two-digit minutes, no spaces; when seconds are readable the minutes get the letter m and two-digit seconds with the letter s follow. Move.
8h28
